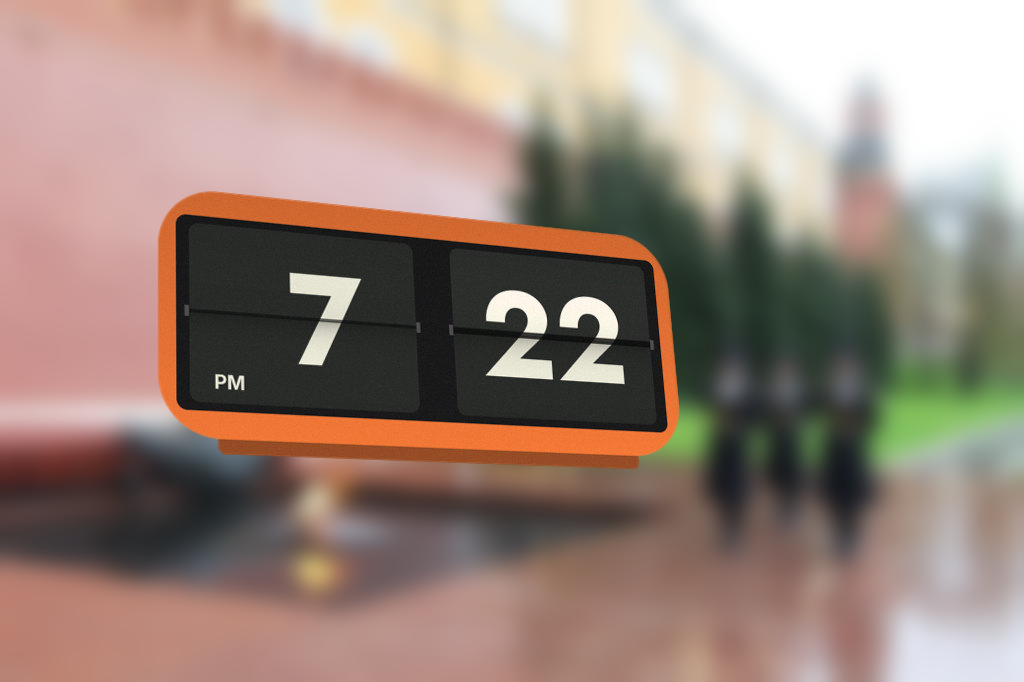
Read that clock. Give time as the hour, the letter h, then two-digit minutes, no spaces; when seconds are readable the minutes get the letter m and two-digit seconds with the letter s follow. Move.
7h22
